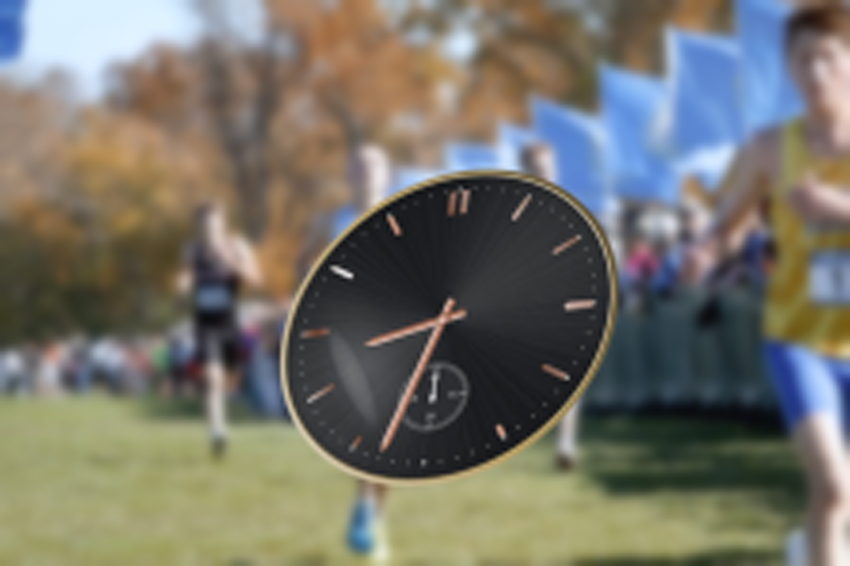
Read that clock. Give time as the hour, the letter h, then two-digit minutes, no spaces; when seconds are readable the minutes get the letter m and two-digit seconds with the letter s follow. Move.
8h33
